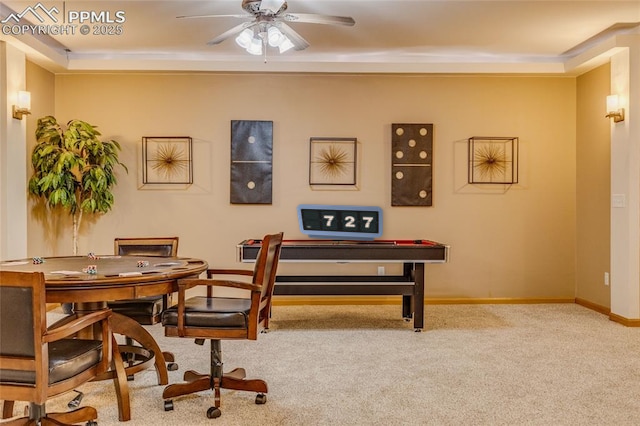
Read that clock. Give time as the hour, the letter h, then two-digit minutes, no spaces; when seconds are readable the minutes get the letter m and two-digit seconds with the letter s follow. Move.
7h27
